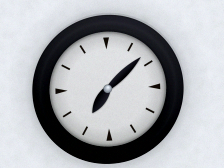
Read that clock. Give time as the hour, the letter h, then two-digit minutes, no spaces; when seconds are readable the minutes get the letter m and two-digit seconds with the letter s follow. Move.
7h08
